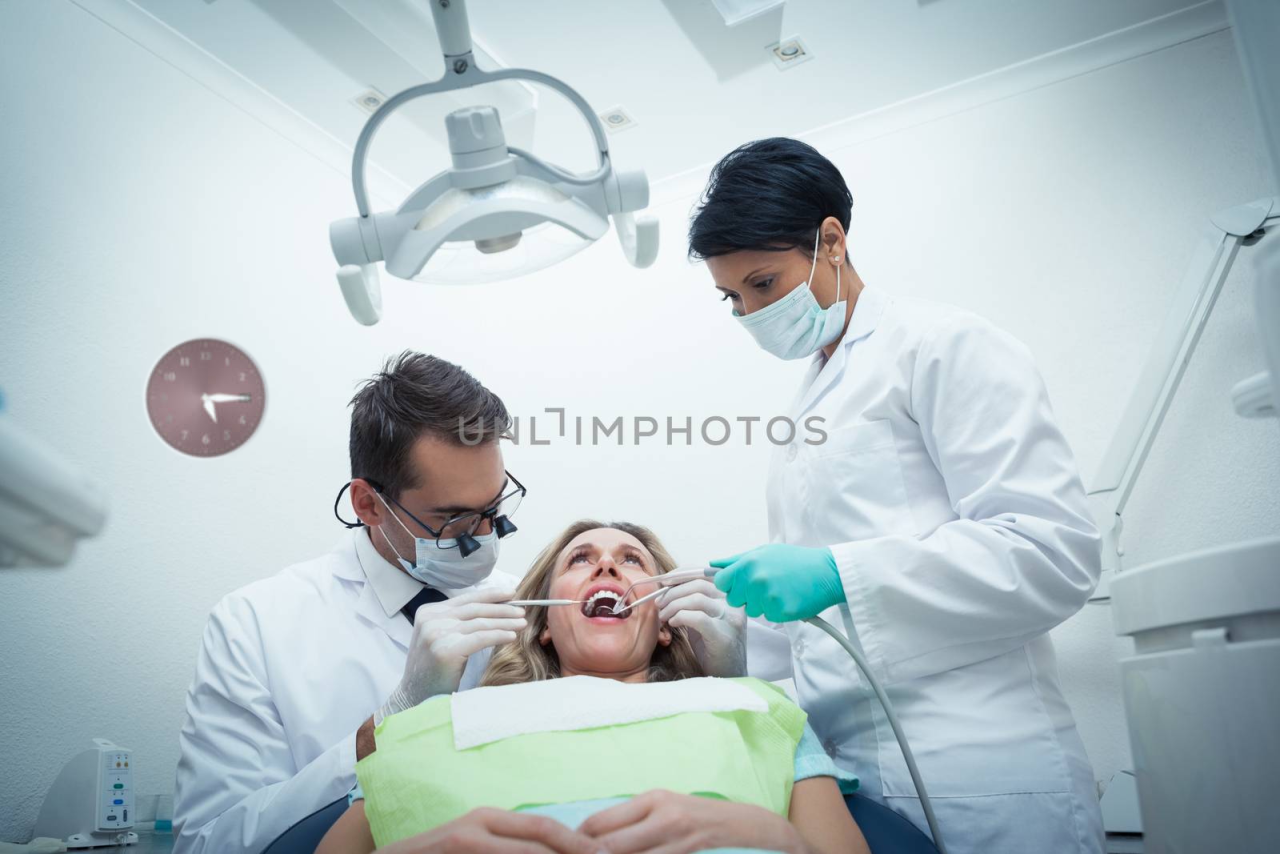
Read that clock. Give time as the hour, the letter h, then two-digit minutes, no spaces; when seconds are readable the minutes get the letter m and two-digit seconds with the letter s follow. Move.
5h15
